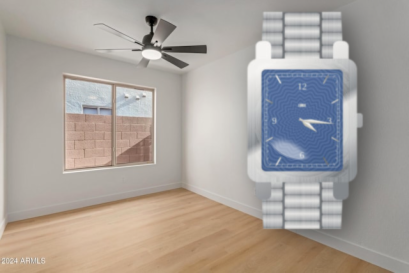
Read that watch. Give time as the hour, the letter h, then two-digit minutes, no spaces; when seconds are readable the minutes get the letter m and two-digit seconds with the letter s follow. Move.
4h16
